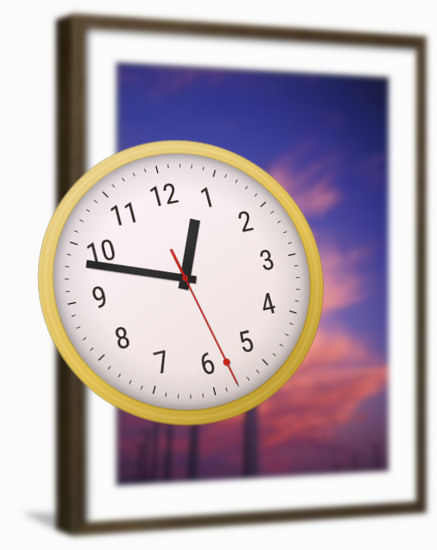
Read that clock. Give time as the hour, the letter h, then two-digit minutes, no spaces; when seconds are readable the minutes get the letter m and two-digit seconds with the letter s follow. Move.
12h48m28s
